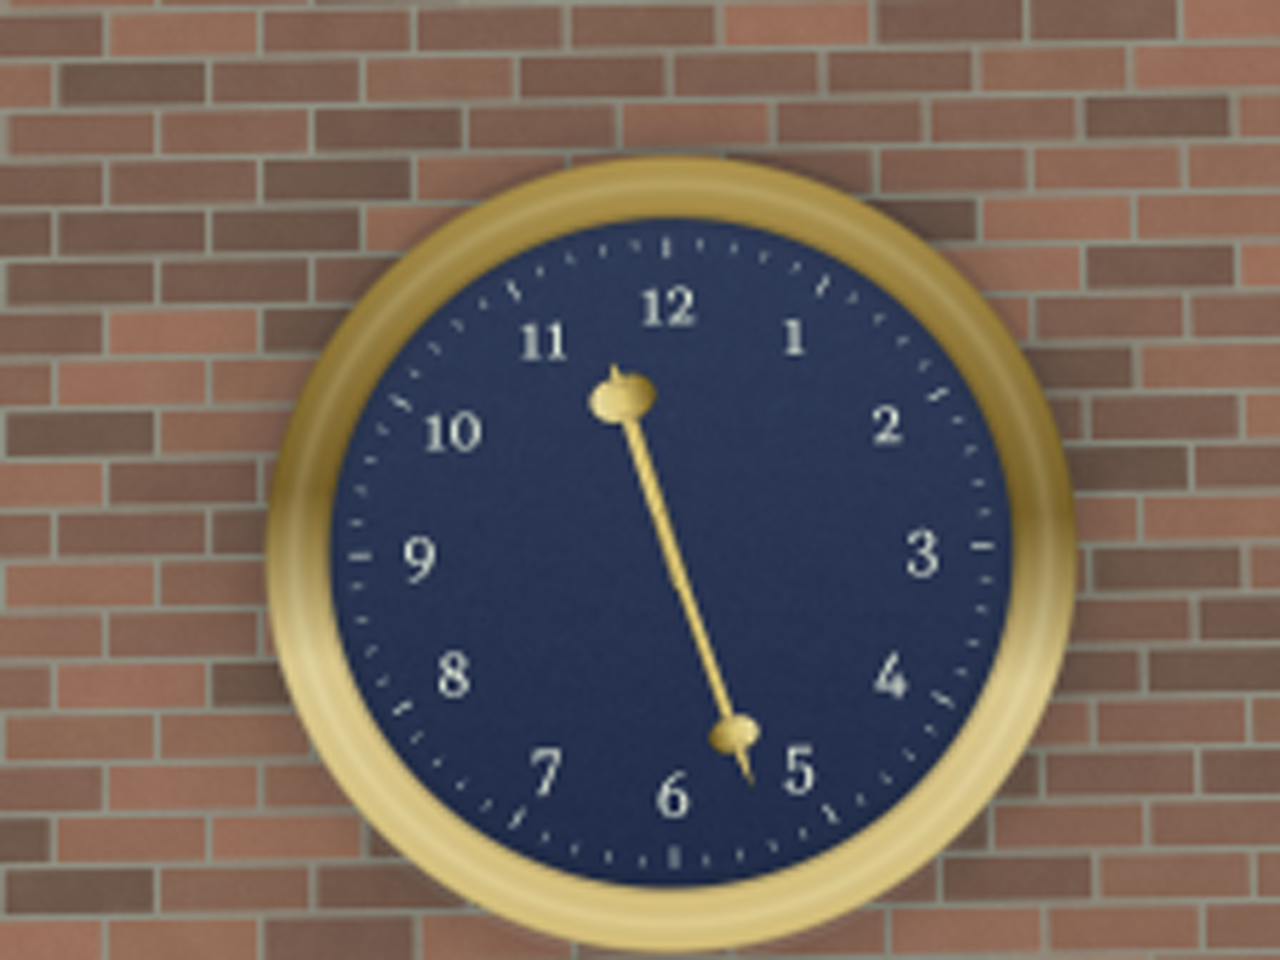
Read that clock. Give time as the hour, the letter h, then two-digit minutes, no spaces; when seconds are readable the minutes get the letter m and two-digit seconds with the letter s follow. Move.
11h27
